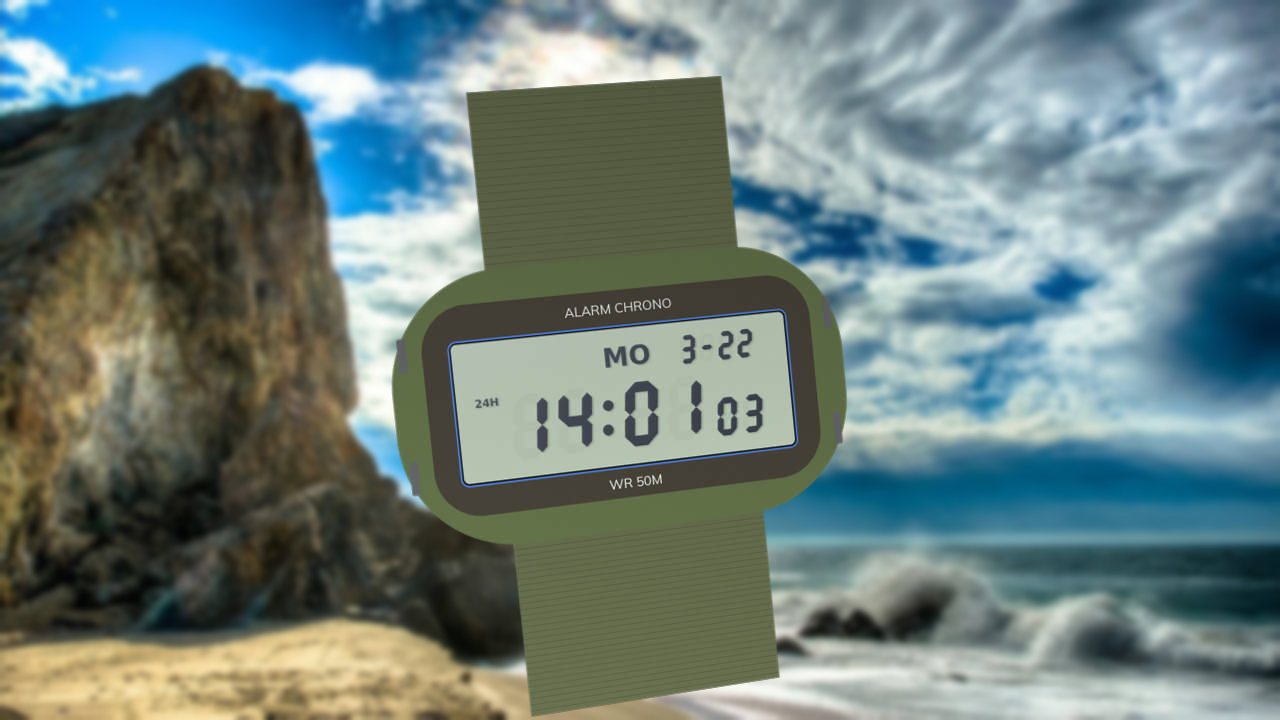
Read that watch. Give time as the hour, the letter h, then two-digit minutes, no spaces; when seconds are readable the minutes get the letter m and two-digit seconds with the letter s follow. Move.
14h01m03s
